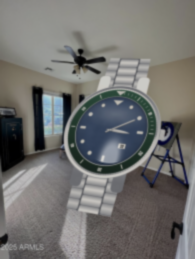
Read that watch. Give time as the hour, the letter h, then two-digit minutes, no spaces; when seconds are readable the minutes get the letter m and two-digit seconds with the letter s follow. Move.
3h10
